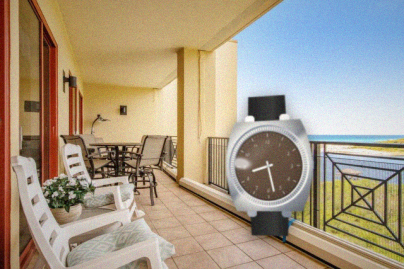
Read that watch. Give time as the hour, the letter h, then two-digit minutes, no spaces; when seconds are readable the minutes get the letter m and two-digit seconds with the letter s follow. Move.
8h28
